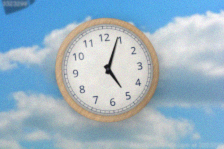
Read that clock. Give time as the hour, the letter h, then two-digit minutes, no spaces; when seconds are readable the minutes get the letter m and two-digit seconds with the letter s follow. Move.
5h04
